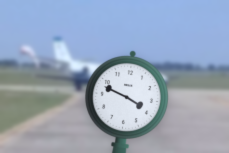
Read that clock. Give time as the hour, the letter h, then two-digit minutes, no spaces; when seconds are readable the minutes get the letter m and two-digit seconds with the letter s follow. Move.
3h48
